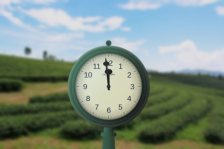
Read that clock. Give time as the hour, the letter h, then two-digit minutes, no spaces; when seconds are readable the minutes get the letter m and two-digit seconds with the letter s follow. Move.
11h59
